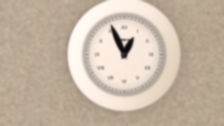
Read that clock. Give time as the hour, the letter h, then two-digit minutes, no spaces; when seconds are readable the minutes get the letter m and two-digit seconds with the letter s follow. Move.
12h56
